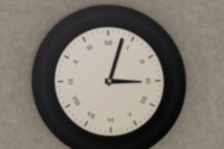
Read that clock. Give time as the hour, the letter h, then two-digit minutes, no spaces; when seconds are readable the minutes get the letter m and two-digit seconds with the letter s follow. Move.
3h03
